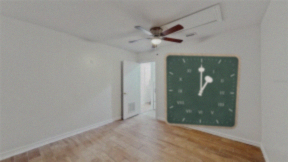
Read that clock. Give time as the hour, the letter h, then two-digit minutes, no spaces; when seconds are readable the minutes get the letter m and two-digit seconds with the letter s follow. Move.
1h00
